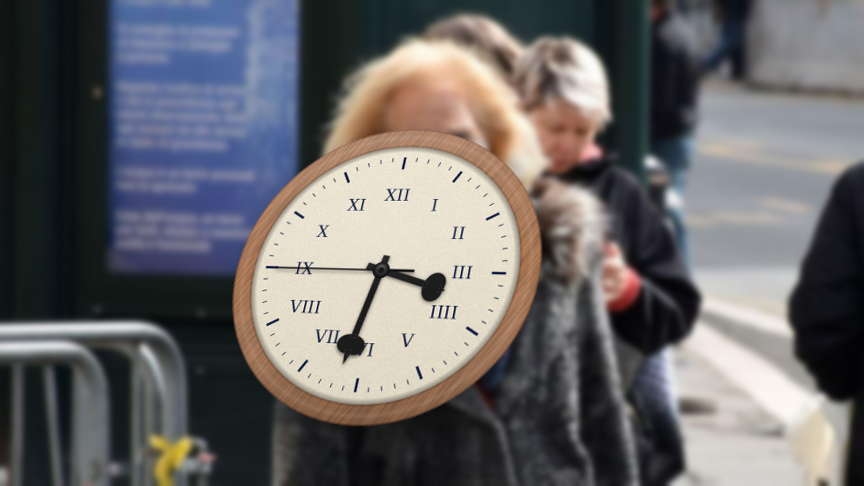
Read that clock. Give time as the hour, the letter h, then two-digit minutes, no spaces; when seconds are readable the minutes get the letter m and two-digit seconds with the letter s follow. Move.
3h31m45s
